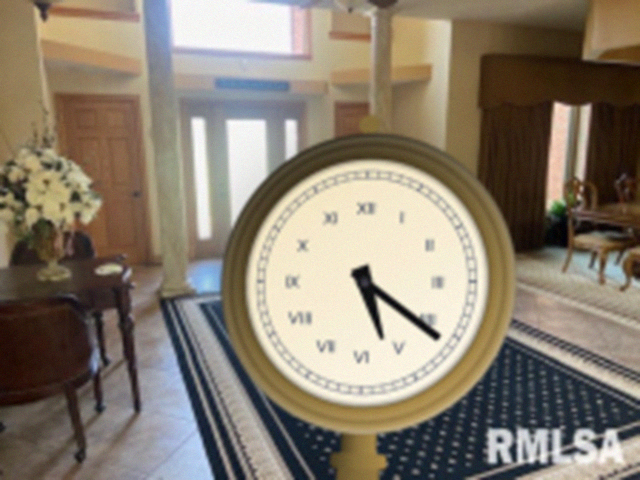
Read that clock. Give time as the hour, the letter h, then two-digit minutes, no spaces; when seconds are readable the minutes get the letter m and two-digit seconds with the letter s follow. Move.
5h21
